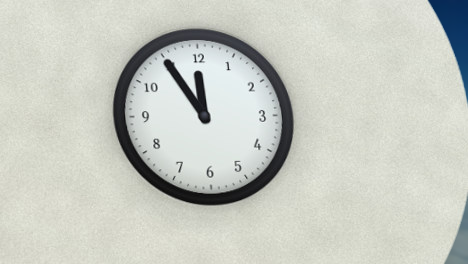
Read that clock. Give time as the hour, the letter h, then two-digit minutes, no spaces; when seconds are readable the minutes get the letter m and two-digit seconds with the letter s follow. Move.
11h55
